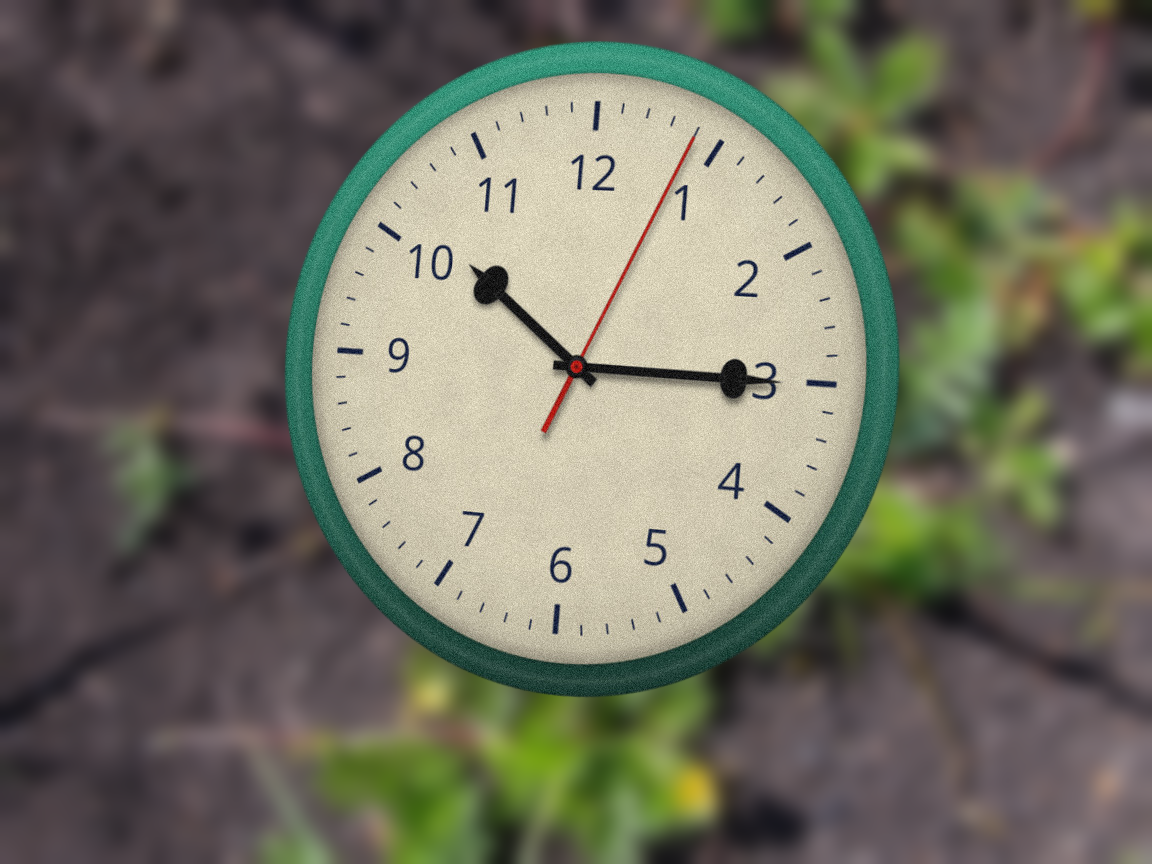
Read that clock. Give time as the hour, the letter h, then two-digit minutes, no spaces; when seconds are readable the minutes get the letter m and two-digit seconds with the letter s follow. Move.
10h15m04s
